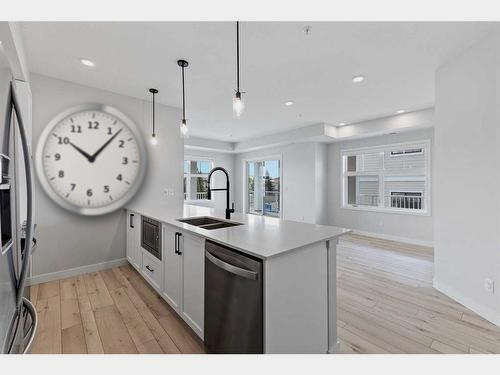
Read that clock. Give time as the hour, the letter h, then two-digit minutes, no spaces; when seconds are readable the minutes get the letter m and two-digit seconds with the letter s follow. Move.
10h07
